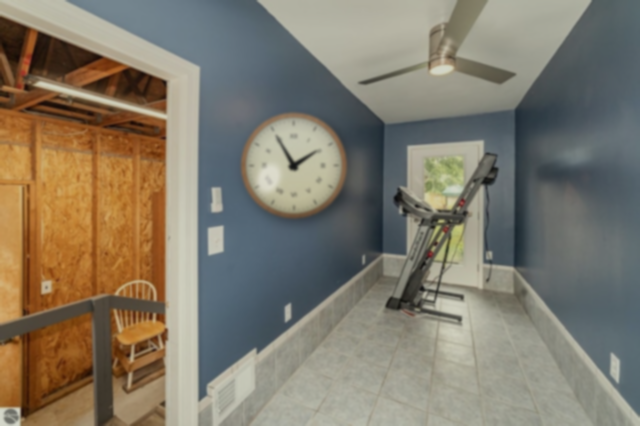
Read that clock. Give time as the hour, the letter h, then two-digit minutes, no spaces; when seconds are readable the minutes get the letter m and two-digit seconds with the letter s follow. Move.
1h55
